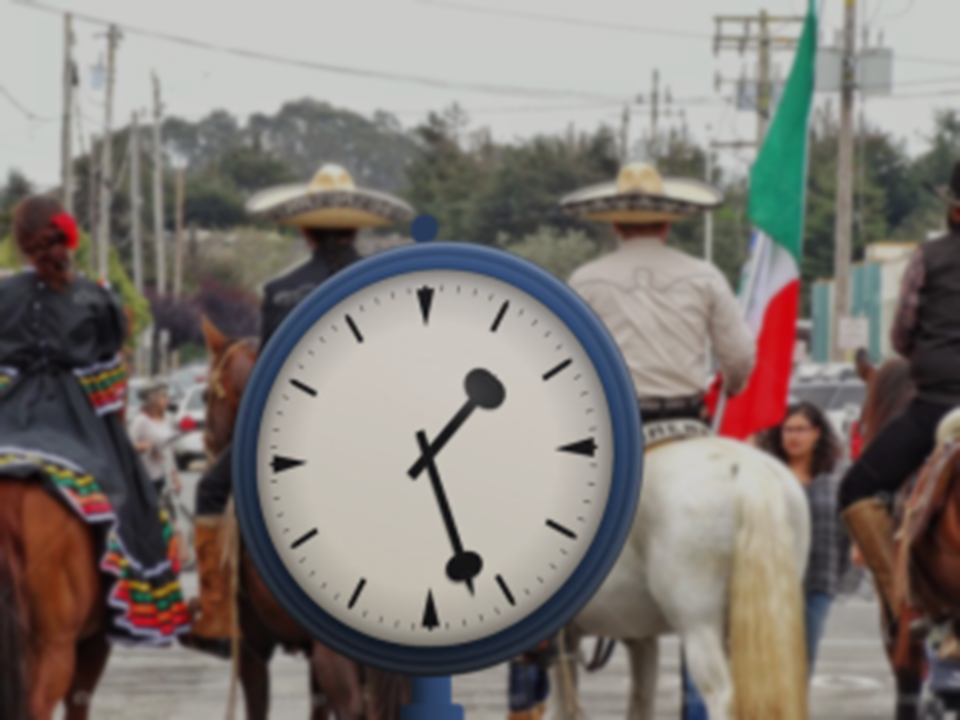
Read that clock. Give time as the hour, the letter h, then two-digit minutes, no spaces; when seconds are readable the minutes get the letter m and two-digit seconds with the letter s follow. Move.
1h27
